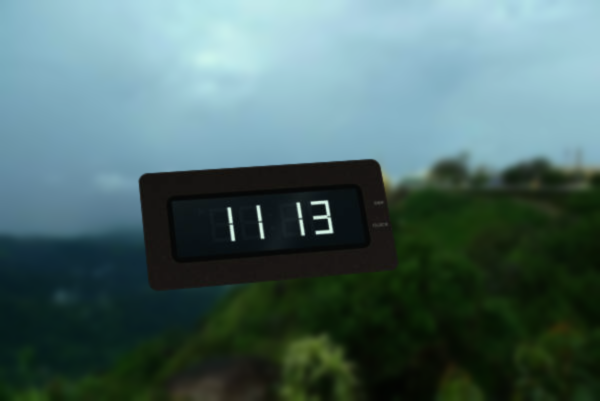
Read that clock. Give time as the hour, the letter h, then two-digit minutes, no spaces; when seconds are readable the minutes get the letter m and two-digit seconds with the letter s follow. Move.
11h13
